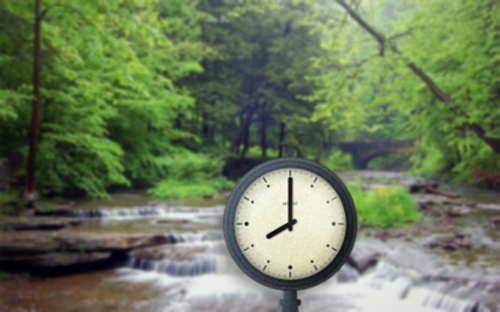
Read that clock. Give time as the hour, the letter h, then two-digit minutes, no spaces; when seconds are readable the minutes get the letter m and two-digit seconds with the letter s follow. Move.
8h00
